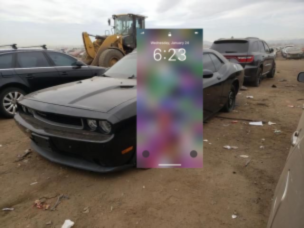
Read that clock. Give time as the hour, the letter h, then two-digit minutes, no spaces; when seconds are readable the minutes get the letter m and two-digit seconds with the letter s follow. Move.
6h23
